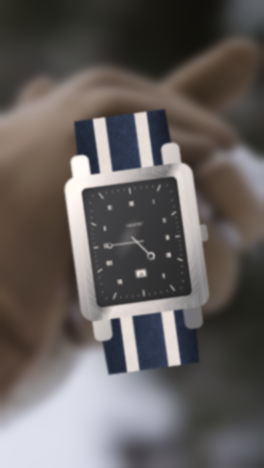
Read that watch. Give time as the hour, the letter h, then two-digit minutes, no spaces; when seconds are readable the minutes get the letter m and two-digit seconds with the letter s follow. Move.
4h45
